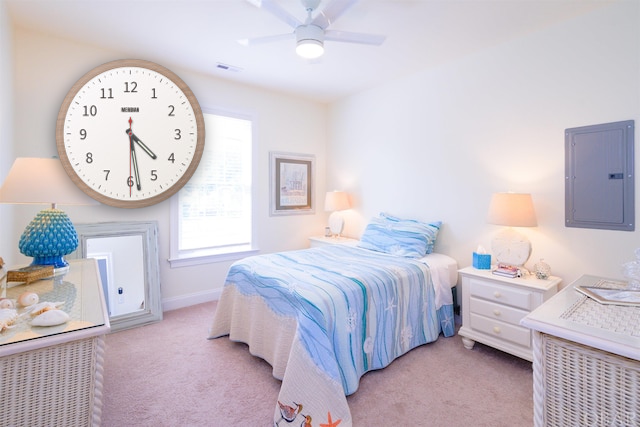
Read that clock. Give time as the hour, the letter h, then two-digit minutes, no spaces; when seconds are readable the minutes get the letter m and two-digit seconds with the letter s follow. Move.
4h28m30s
